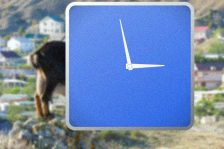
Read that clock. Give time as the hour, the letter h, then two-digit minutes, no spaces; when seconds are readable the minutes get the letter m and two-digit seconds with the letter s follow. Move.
2h58
